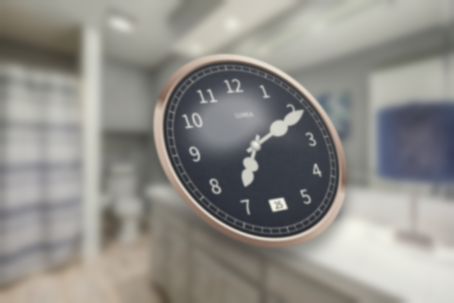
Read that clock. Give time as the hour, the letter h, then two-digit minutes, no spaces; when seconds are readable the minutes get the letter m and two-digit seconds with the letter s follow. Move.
7h11
